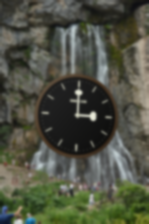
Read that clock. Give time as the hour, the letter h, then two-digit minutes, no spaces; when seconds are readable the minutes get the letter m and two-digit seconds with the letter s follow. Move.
3h00
